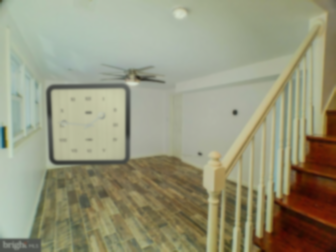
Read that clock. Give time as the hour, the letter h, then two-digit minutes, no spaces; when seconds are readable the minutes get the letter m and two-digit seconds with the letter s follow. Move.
1h46
